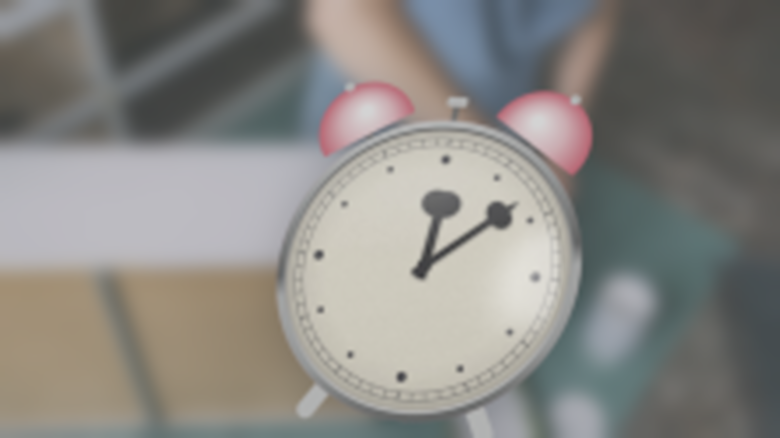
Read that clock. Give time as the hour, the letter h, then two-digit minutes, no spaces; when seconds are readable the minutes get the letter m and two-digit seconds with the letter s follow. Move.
12h08
